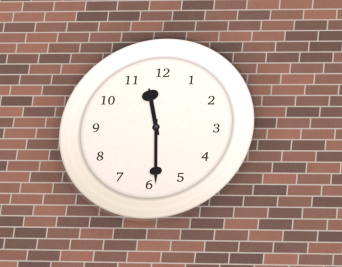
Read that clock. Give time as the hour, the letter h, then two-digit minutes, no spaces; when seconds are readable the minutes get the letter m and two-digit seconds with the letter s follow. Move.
11h29
